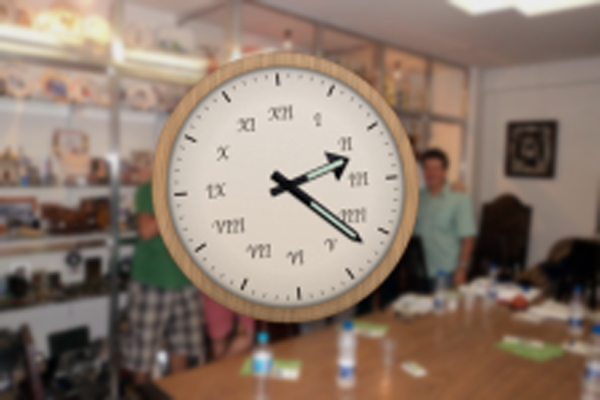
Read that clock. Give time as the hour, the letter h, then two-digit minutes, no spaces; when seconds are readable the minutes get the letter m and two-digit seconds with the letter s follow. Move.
2h22
